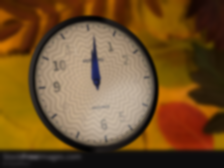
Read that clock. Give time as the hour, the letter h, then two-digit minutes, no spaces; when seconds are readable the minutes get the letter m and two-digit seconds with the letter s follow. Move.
12h01
